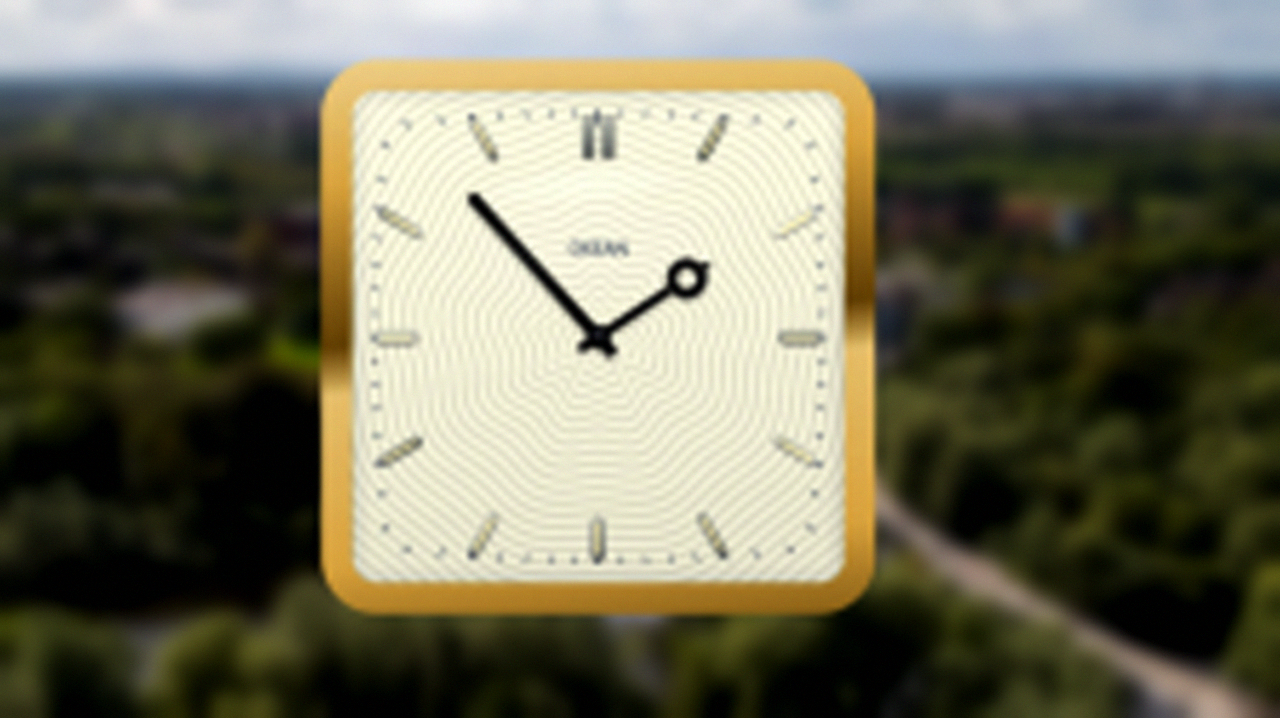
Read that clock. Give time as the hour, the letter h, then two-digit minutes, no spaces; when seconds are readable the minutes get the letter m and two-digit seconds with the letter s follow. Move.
1h53
